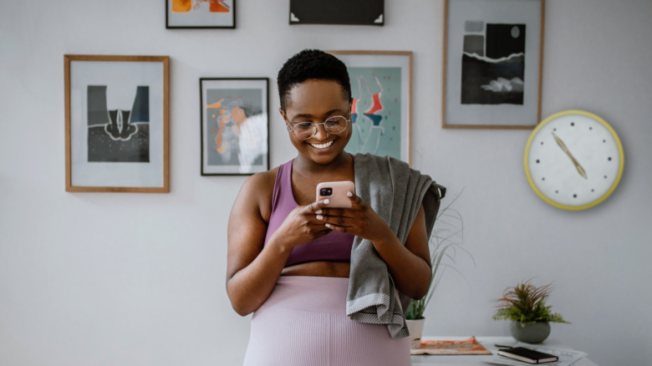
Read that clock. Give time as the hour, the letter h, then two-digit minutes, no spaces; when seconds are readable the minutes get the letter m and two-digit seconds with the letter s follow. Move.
4h54
